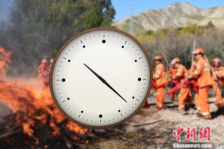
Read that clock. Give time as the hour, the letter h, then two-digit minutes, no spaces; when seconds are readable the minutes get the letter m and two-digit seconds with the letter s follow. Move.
10h22
